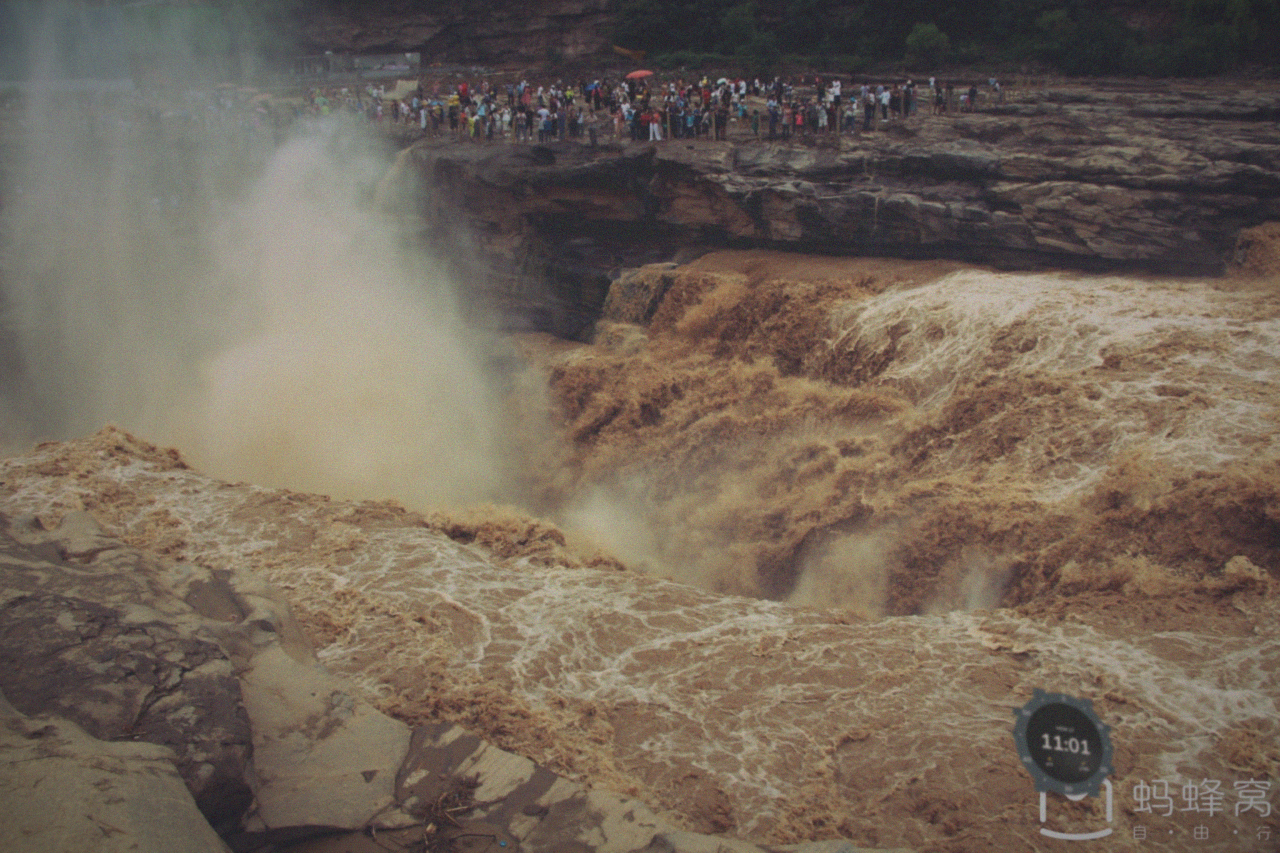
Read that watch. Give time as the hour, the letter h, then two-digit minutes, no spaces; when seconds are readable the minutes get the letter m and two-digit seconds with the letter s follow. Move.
11h01
